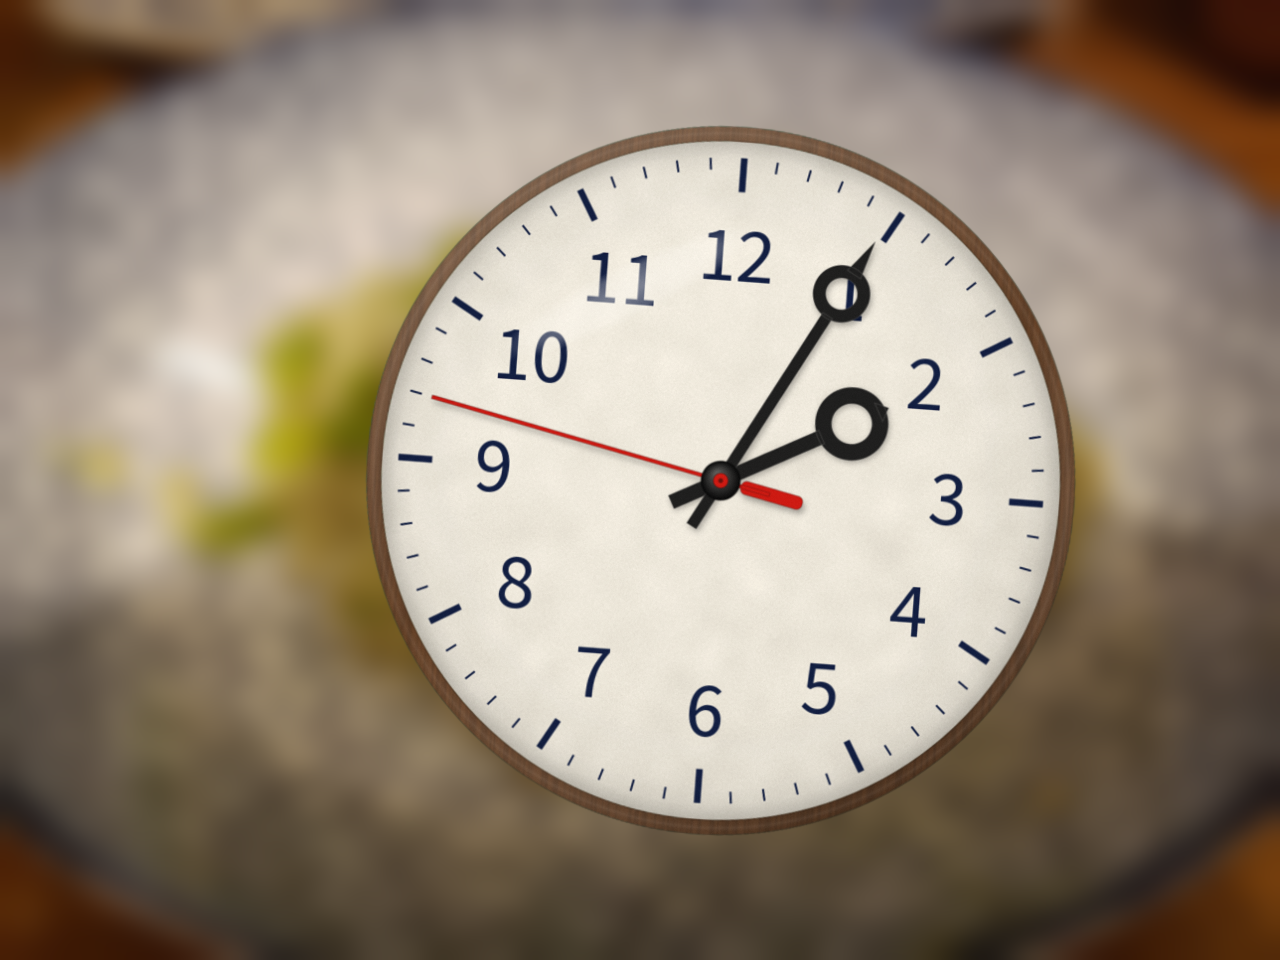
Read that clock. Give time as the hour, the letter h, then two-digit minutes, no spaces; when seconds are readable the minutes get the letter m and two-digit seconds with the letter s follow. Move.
2h04m47s
